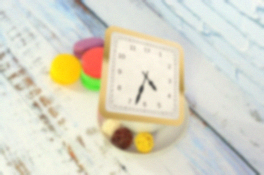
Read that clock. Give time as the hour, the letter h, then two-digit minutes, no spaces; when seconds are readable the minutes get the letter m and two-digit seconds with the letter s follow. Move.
4h33
